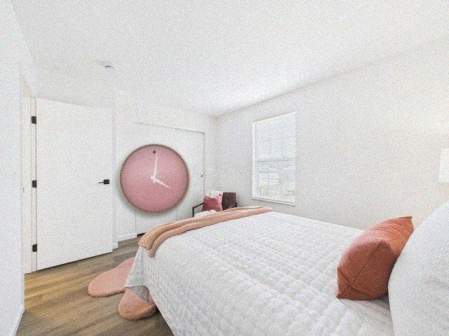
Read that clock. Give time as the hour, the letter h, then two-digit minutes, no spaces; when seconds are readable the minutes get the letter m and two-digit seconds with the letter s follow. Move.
4h01
